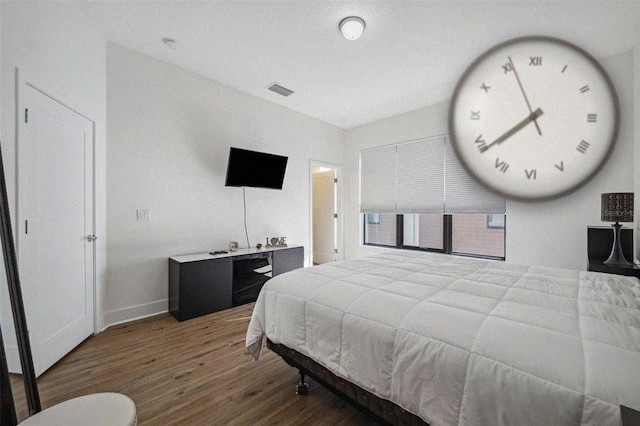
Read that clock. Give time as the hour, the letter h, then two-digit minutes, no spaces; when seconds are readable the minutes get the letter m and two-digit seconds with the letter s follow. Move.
7h38m56s
